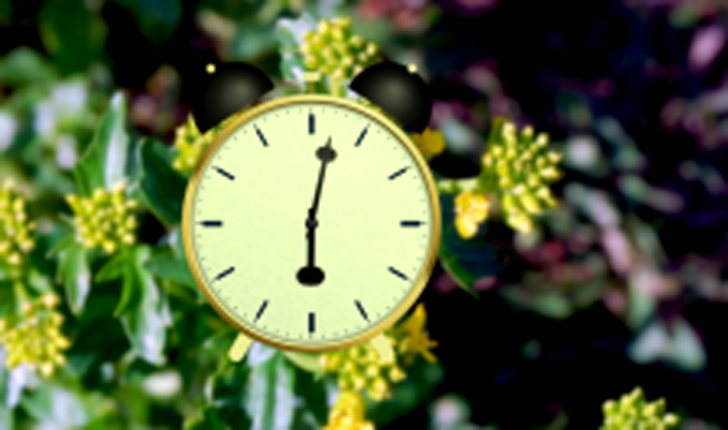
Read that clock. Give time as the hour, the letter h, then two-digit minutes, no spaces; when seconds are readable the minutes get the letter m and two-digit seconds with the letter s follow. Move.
6h02
